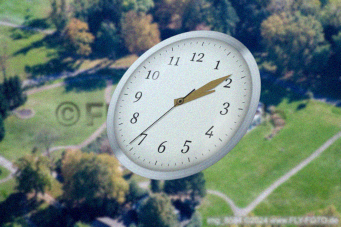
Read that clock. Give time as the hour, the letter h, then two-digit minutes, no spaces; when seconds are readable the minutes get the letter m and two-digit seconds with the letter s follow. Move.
2h08m36s
